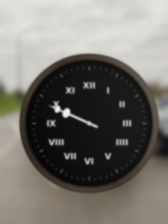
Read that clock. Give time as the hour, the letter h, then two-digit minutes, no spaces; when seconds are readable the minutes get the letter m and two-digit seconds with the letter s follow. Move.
9h49
